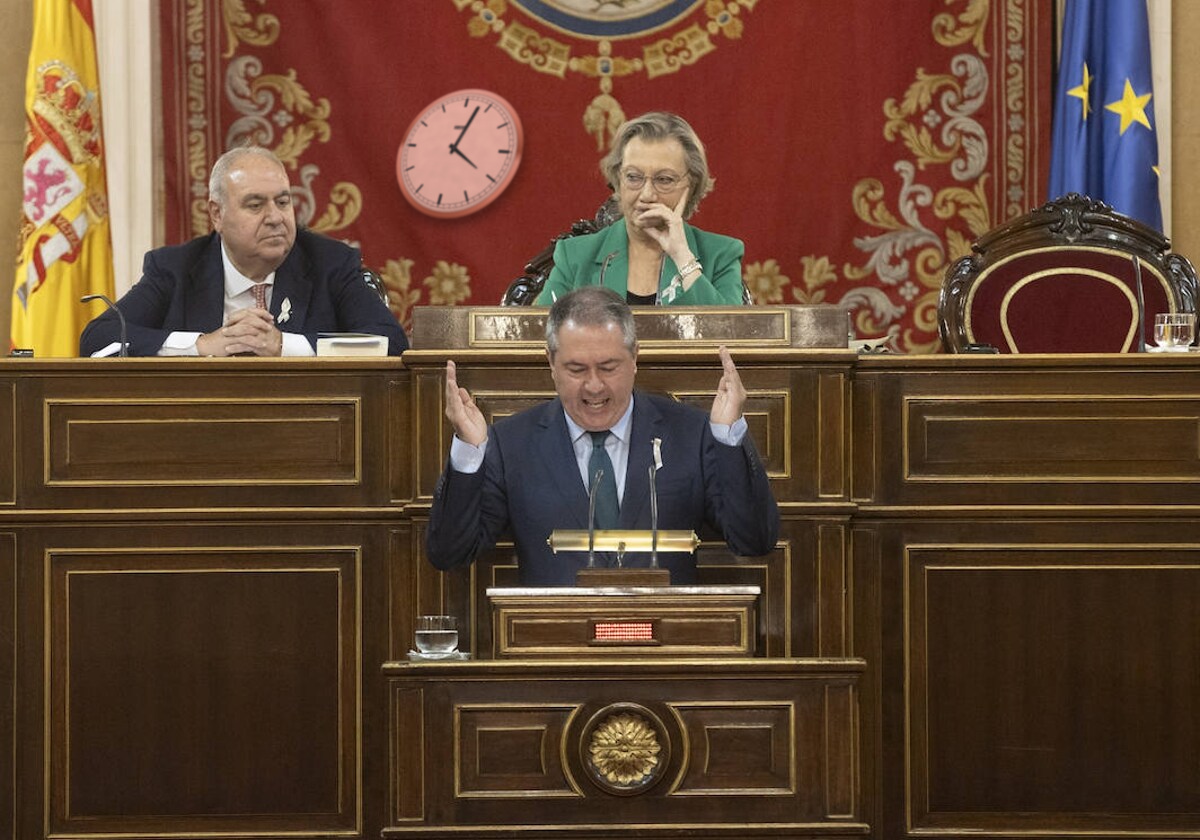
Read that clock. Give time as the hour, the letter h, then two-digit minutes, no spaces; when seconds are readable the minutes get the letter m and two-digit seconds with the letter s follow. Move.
4h03
